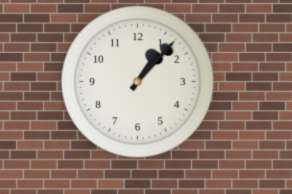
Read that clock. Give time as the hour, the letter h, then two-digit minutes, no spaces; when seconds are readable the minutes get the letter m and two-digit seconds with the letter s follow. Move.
1h07
